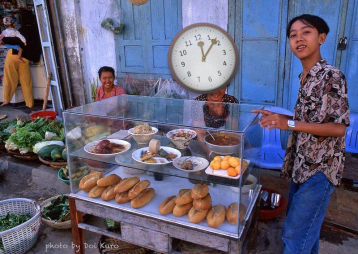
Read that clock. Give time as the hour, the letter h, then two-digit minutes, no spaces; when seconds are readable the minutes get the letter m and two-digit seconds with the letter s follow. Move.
12h08
